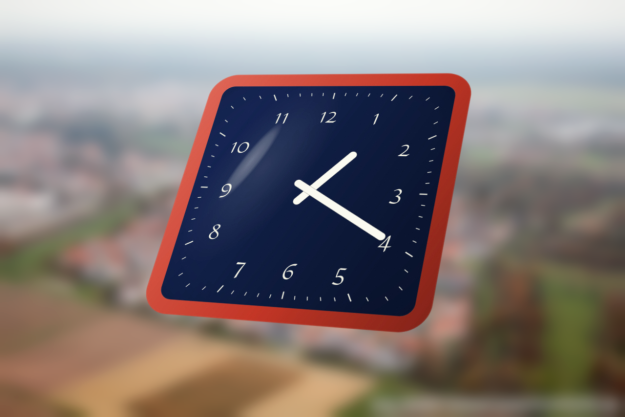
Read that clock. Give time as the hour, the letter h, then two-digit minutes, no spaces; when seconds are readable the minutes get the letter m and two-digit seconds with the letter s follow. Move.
1h20
